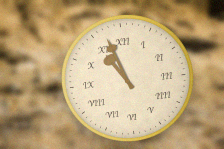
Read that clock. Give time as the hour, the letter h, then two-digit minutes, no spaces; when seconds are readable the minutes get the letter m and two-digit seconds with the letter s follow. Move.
10h57
